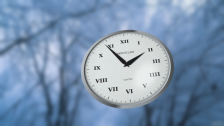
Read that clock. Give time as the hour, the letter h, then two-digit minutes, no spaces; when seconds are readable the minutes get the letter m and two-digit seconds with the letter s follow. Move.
1h54
